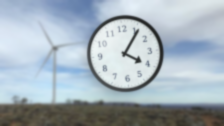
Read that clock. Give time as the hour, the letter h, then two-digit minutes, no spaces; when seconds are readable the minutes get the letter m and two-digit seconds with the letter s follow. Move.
4h06
